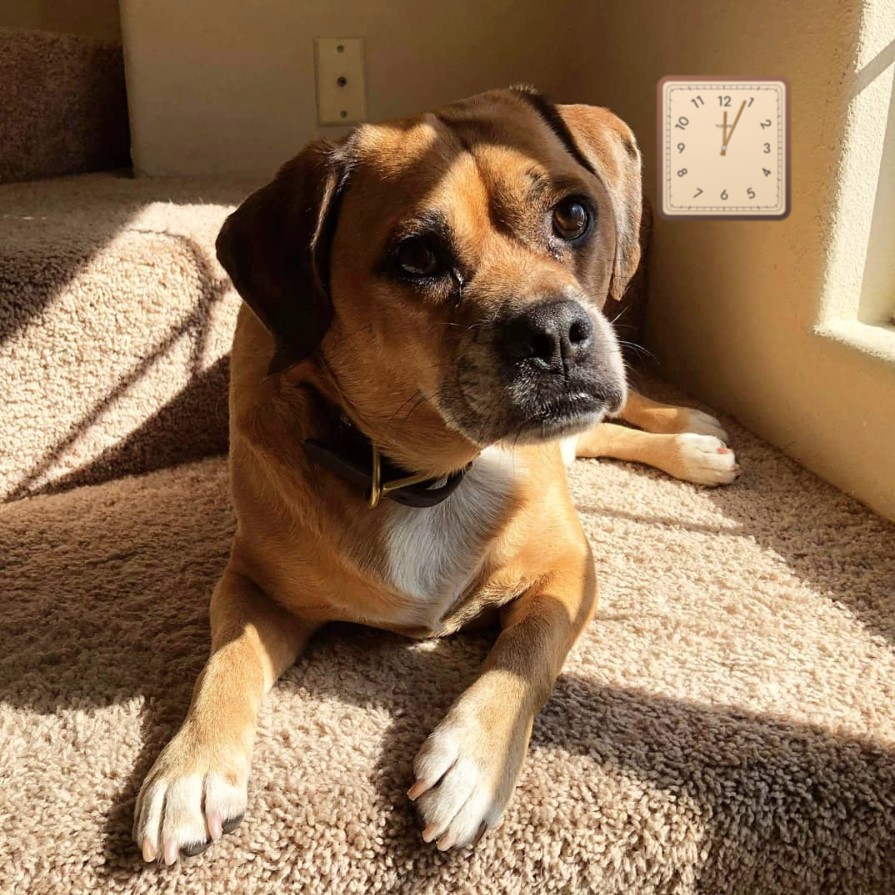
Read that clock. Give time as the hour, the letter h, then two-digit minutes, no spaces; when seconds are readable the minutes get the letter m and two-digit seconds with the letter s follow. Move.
12h04
